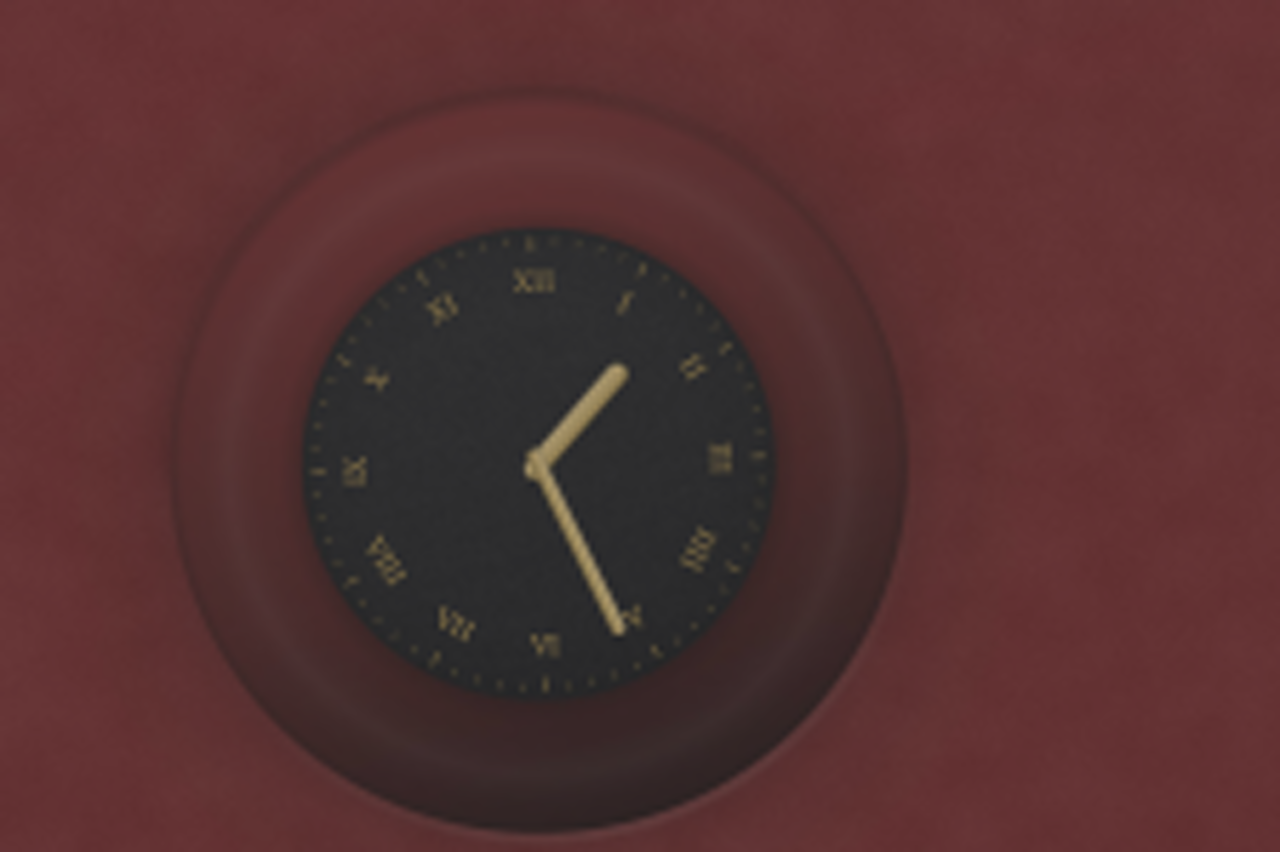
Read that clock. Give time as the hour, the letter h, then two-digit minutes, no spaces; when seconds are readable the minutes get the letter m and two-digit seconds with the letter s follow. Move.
1h26
